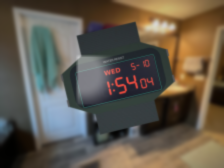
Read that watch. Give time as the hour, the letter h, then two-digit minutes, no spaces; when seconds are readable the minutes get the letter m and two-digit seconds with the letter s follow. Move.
1h54m04s
